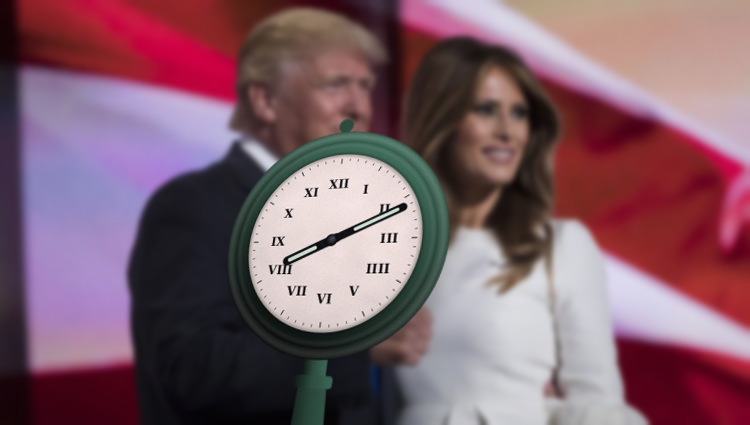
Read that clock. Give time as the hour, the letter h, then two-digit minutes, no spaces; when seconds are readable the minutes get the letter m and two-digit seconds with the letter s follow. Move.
8h11
